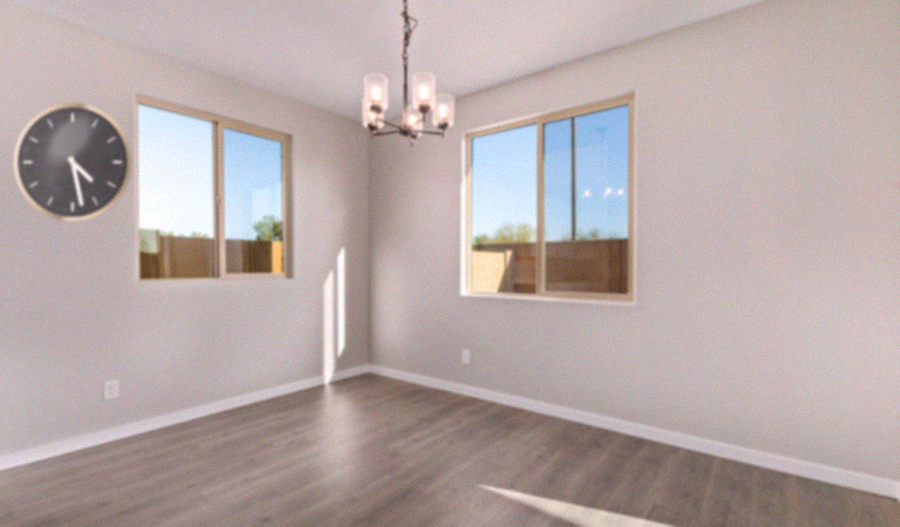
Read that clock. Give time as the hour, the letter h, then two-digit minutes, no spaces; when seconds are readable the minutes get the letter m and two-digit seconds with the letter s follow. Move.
4h28
